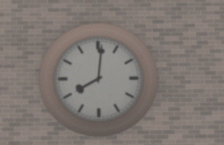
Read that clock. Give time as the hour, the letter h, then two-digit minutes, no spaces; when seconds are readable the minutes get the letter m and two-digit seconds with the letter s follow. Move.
8h01
